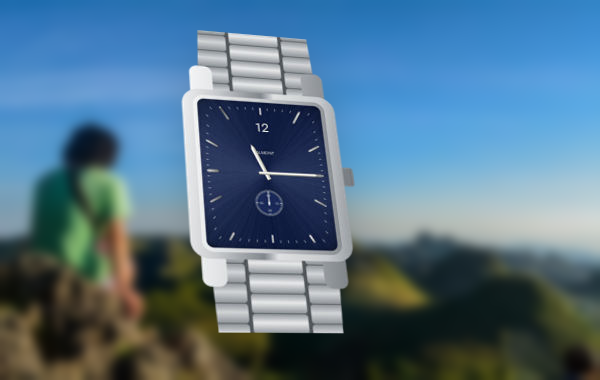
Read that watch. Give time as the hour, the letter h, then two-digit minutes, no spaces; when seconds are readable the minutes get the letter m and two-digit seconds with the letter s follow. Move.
11h15
